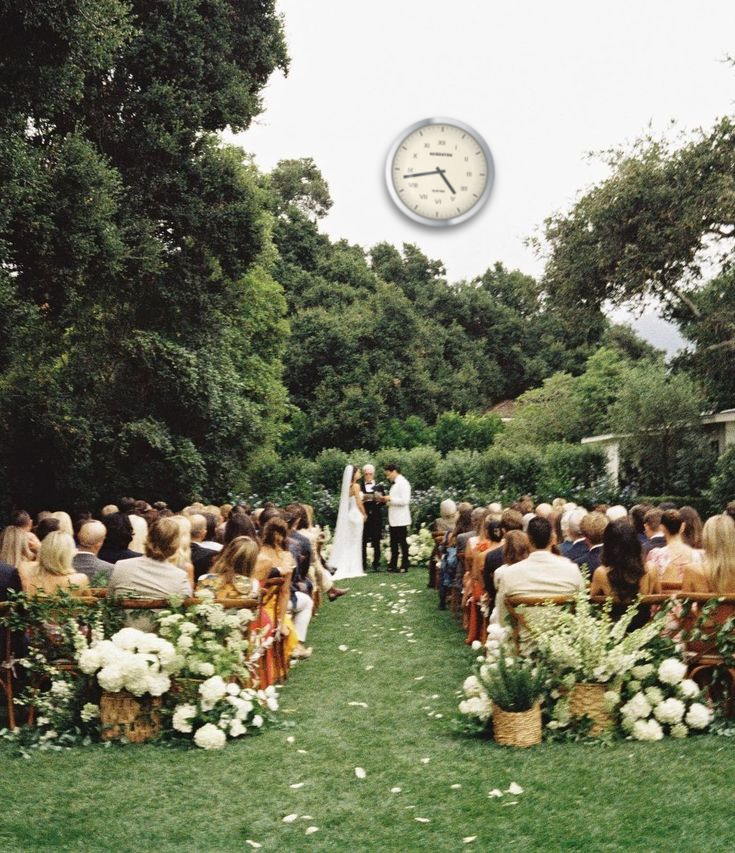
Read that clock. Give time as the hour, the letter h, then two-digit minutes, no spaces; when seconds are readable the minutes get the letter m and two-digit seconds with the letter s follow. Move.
4h43
